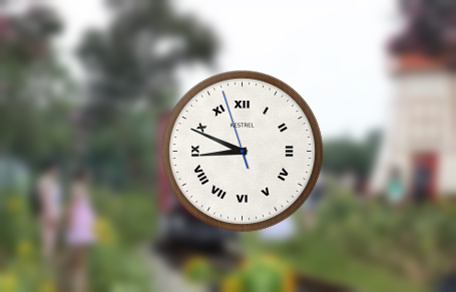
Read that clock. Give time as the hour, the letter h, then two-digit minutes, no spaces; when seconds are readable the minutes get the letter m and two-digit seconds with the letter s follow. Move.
8h48m57s
